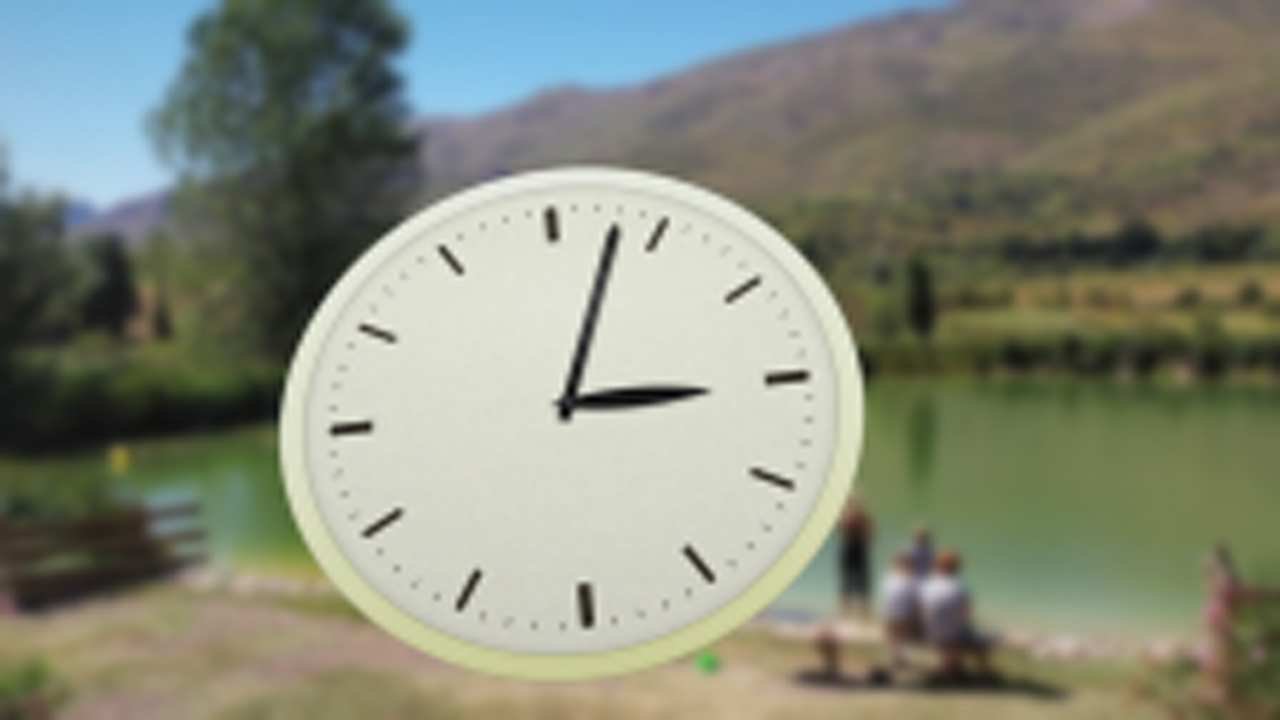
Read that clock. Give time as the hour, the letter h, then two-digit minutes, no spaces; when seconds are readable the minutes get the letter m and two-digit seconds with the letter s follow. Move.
3h03
